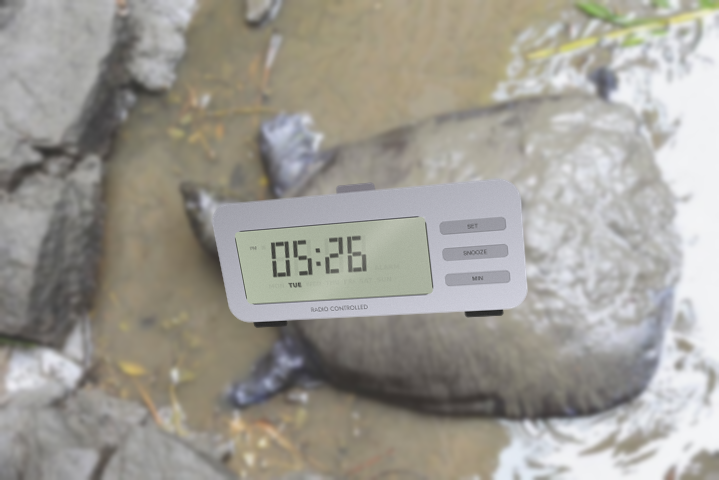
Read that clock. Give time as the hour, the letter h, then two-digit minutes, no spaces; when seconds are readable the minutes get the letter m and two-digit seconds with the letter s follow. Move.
5h26
